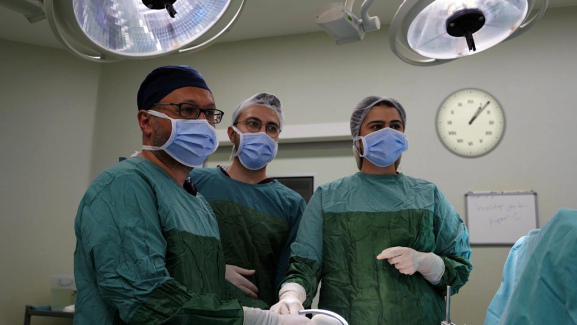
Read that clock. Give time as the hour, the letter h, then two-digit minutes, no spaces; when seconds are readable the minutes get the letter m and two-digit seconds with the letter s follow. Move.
1h07
